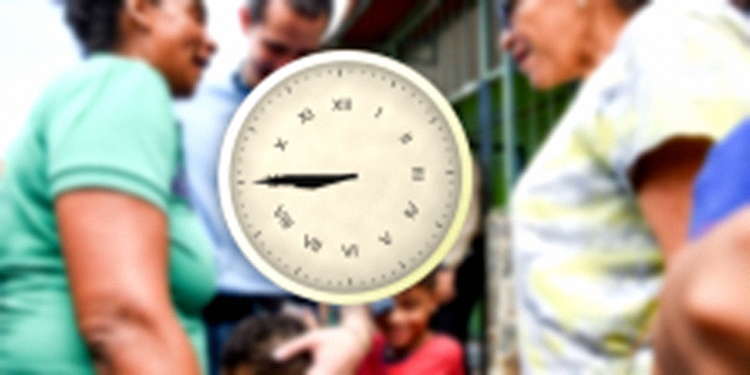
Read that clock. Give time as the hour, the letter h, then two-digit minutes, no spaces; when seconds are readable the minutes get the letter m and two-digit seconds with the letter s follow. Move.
8h45
